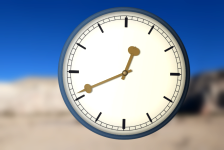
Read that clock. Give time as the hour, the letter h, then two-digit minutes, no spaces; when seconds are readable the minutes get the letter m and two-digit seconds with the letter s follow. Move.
12h41
